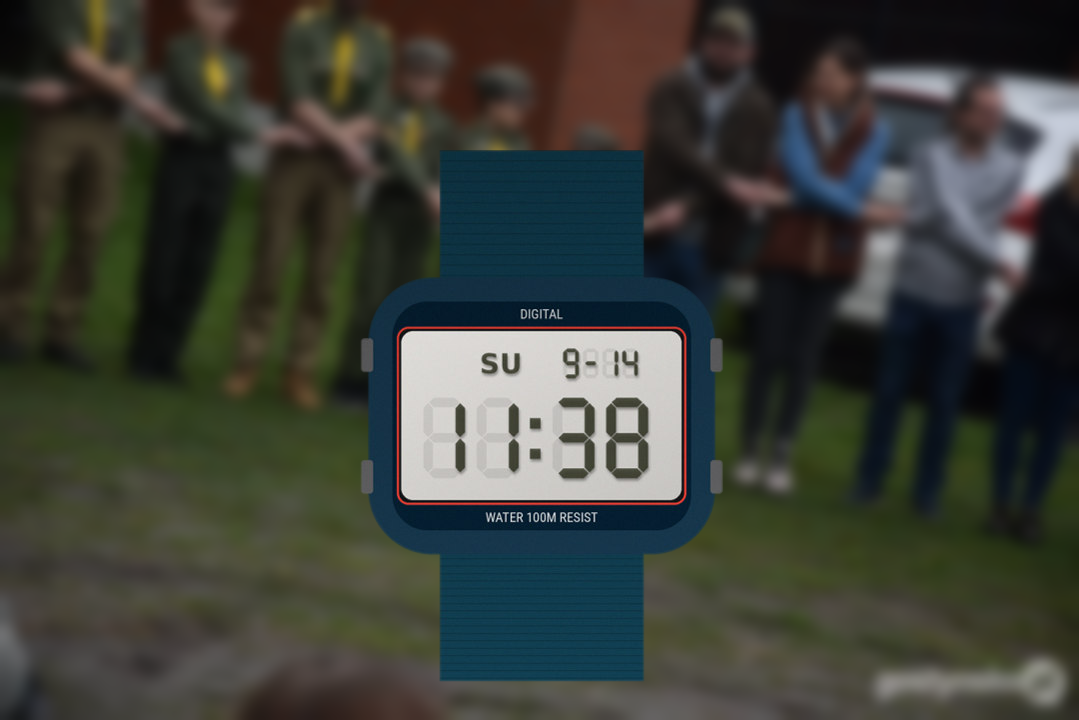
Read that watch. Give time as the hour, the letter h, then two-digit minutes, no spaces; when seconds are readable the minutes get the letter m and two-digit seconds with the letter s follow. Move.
11h38
